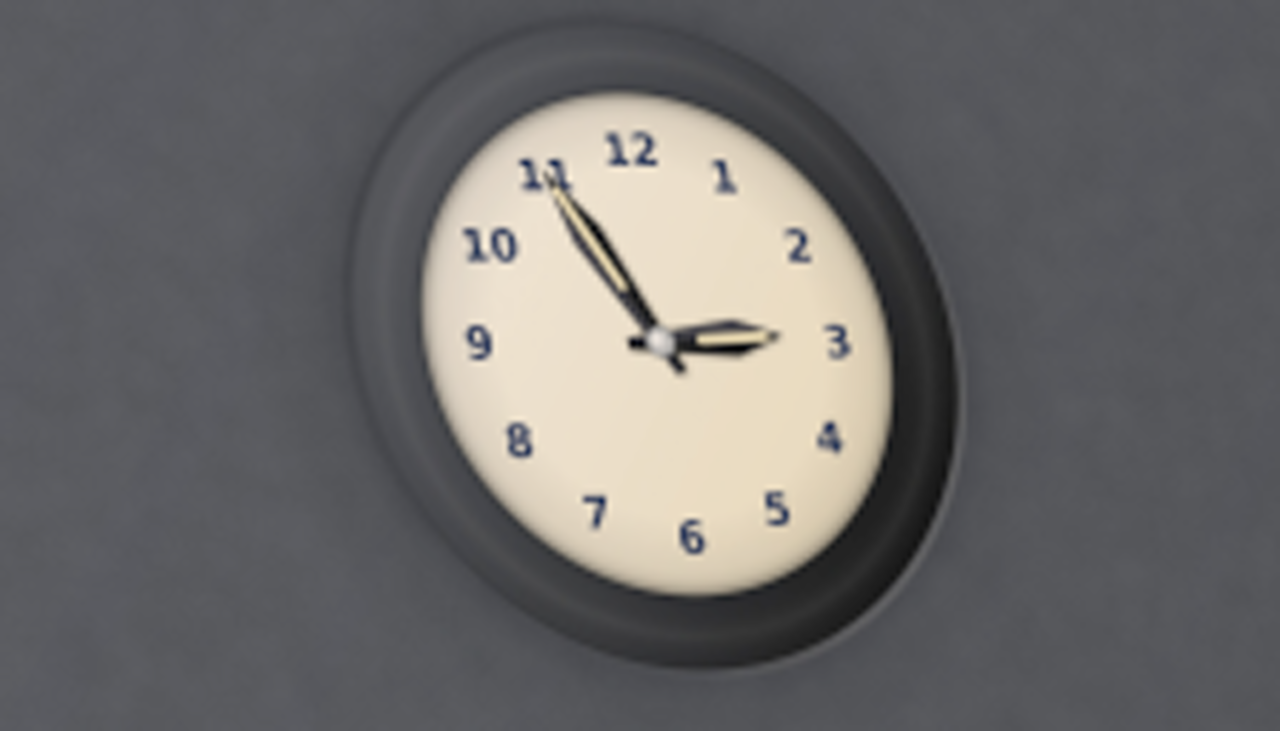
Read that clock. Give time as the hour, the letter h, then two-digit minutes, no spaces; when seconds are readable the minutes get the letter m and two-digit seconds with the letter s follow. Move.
2h55
